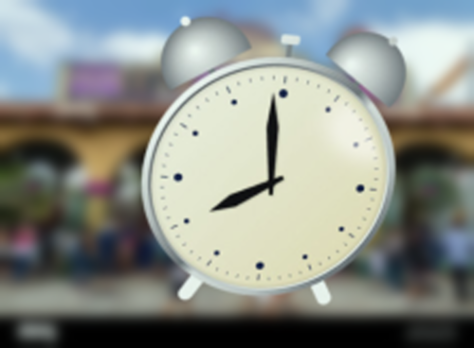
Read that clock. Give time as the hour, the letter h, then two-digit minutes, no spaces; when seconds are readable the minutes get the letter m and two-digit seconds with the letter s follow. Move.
7h59
